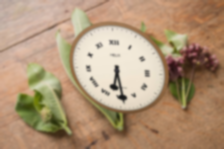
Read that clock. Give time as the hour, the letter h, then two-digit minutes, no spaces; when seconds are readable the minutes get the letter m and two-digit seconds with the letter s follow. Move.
6h29
